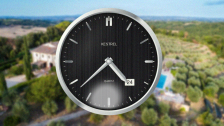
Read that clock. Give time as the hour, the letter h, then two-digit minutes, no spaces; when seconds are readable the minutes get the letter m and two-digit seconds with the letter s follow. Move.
4h38
